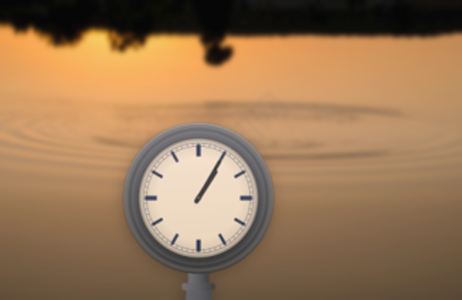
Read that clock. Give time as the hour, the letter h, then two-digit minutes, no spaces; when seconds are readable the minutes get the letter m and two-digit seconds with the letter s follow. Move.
1h05
